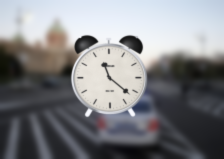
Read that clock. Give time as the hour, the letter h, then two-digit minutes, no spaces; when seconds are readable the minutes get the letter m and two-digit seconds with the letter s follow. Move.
11h22
